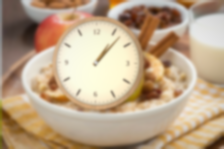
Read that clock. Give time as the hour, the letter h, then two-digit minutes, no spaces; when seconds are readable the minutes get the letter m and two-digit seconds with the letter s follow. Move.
1h07
